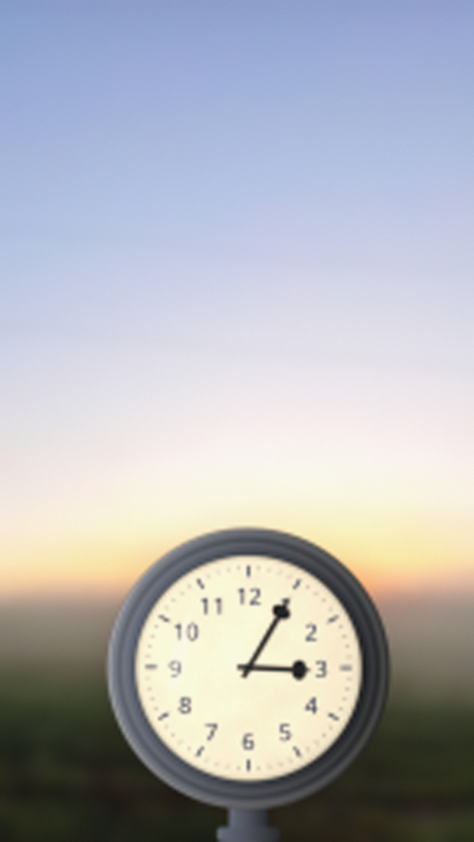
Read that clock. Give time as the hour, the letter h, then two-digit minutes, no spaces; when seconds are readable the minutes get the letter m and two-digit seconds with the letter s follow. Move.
3h05
